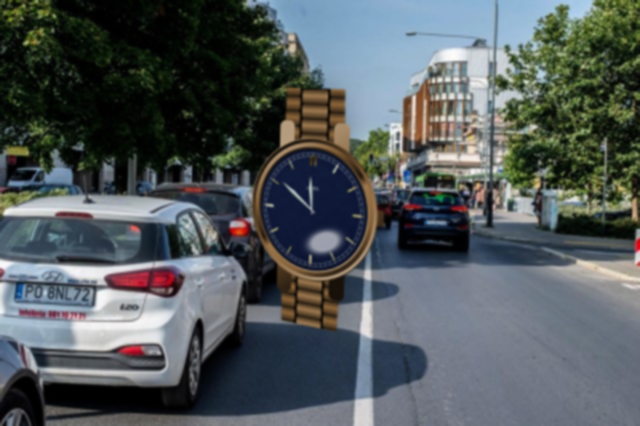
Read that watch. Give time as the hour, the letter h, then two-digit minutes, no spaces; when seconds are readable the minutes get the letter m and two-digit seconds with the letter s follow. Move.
11h51
